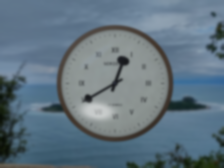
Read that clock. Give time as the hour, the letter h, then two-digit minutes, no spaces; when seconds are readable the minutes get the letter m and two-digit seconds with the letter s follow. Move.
12h40
